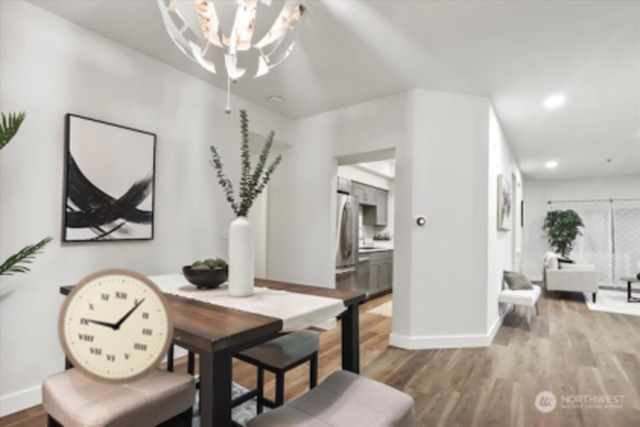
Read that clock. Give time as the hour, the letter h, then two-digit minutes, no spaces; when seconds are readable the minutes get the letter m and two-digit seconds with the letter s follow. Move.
9h06
